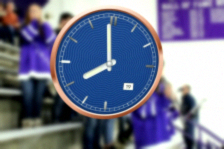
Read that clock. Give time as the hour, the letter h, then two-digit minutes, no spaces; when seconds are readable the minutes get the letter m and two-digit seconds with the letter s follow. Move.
7h59
